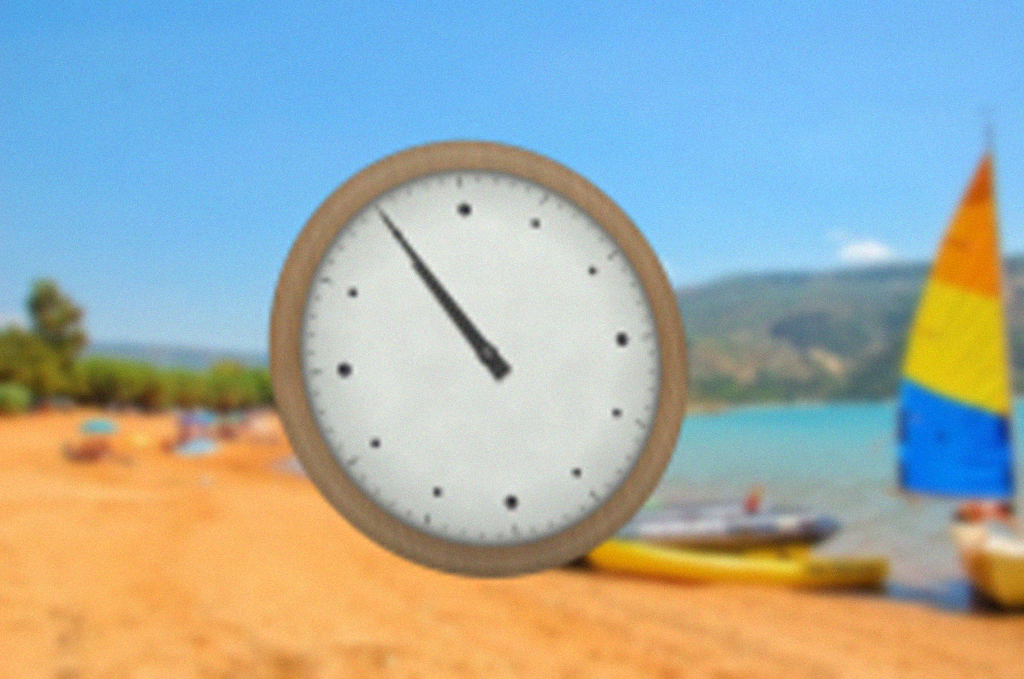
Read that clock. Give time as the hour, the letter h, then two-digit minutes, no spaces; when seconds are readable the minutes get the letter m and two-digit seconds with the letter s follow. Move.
10h55
